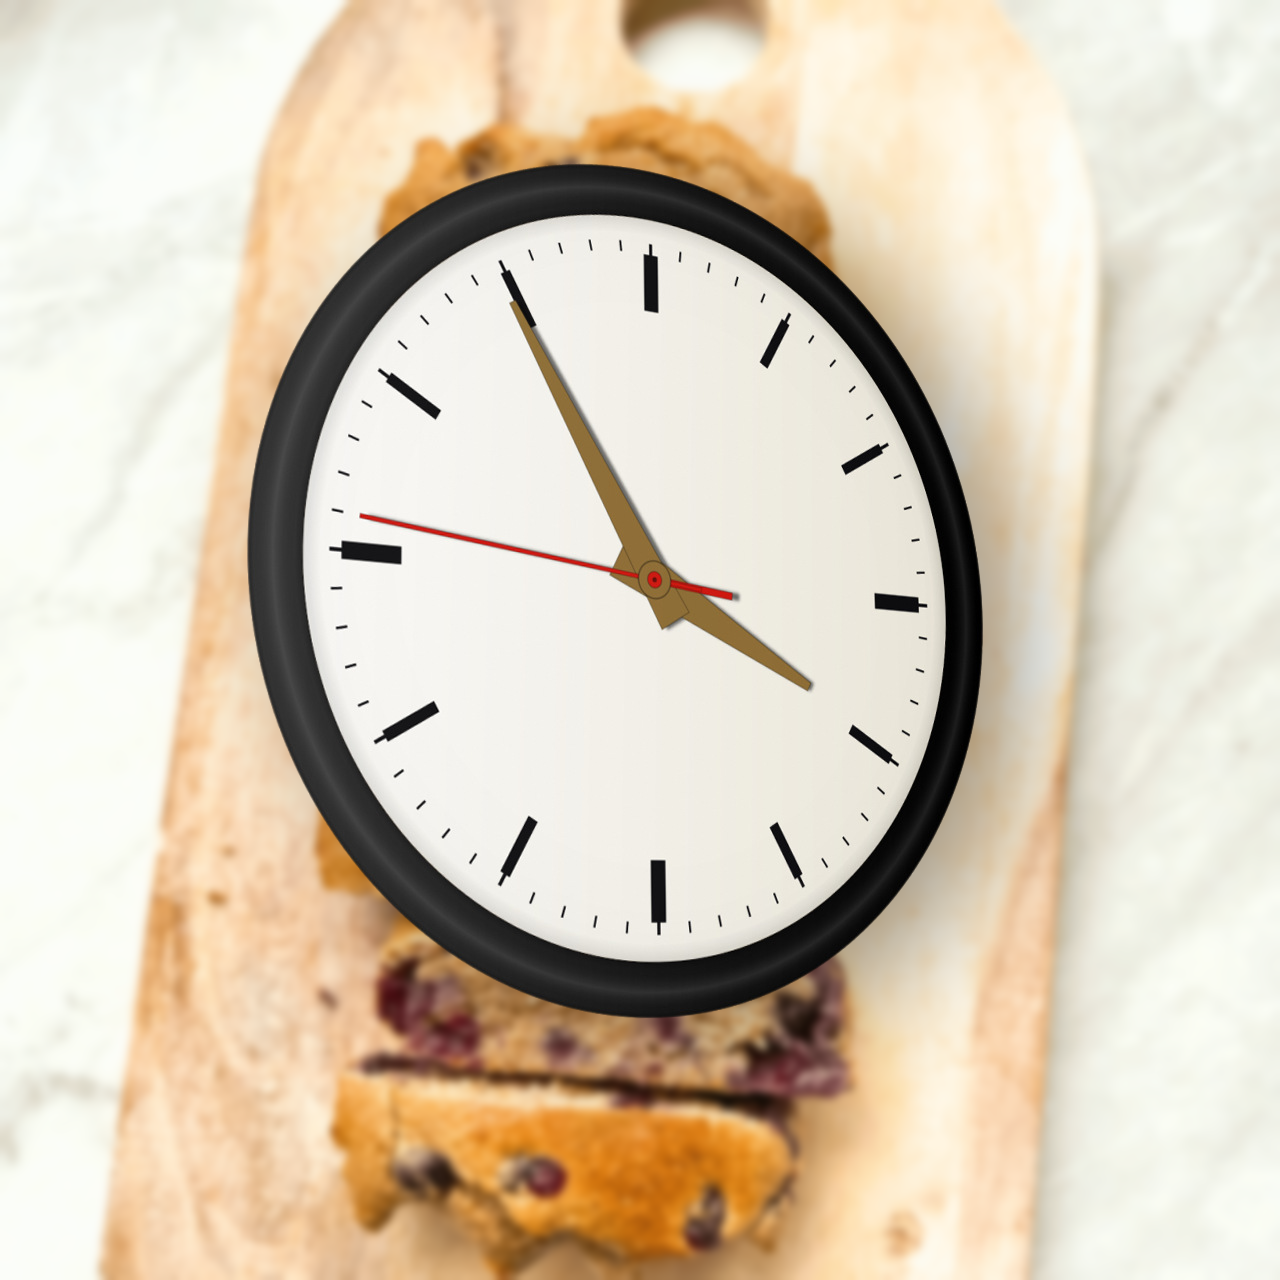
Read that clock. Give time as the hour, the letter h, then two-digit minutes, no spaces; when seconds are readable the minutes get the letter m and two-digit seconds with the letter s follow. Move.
3h54m46s
